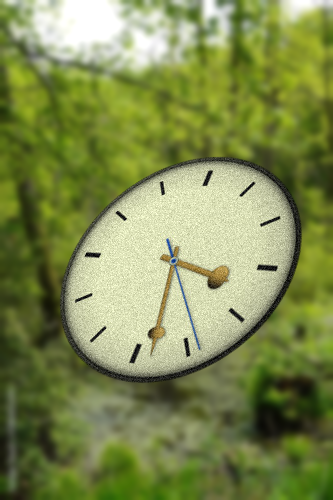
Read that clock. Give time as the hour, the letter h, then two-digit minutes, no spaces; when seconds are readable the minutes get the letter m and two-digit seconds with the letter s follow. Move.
3h28m24s
